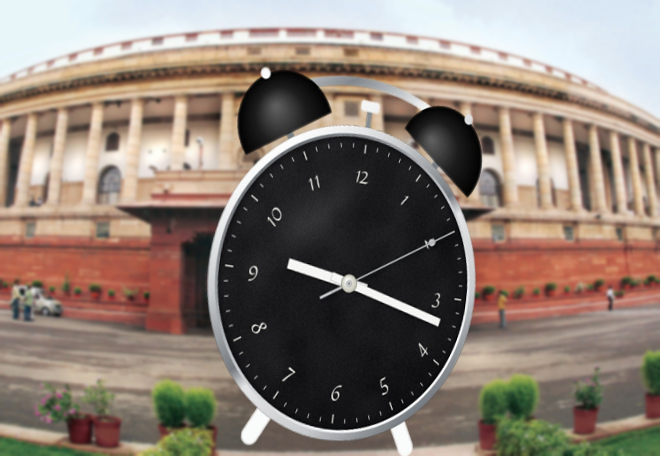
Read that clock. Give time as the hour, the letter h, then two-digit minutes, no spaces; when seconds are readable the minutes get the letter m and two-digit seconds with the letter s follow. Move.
9h17m10s
